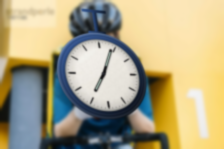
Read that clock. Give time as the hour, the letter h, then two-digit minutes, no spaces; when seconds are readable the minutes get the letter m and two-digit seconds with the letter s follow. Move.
7h04
